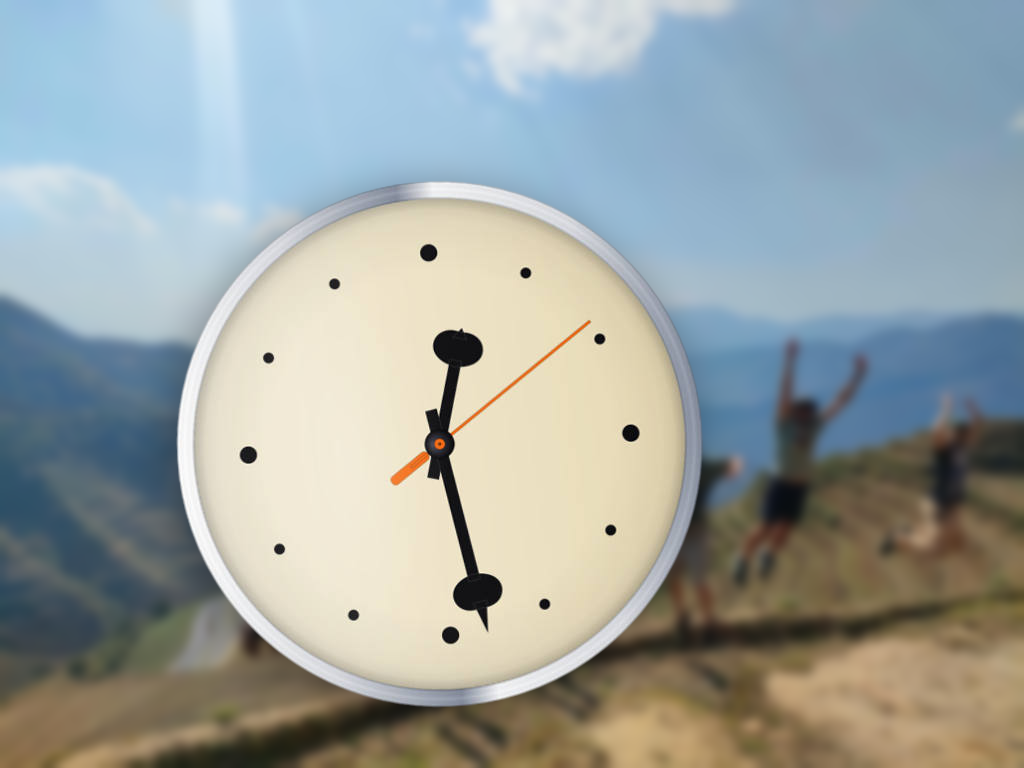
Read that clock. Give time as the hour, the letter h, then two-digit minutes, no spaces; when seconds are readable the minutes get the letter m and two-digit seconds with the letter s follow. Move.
12h28m09s
